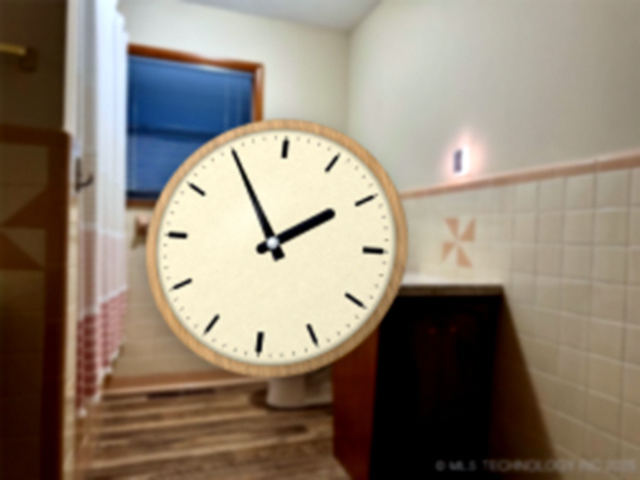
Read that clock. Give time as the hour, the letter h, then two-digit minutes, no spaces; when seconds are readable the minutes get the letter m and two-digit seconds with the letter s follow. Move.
1h55
